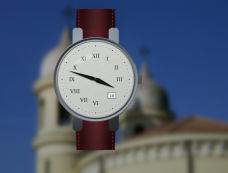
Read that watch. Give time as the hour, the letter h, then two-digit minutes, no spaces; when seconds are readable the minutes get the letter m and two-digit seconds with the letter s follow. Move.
3h48
